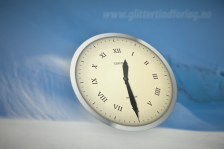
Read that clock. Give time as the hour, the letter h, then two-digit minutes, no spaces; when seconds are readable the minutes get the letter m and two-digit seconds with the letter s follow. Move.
12h30
